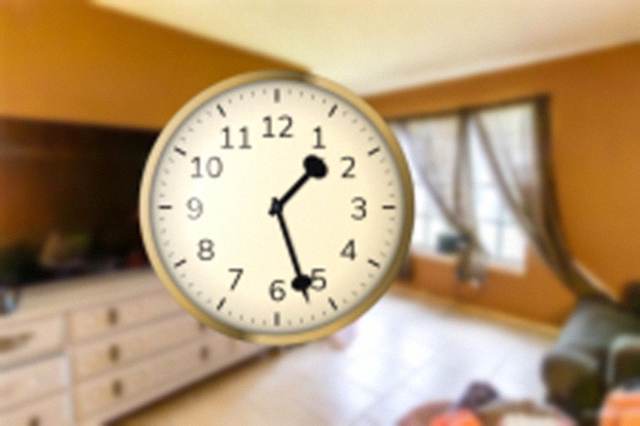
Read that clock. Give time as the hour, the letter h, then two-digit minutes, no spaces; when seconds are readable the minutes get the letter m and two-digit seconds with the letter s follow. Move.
1h27
